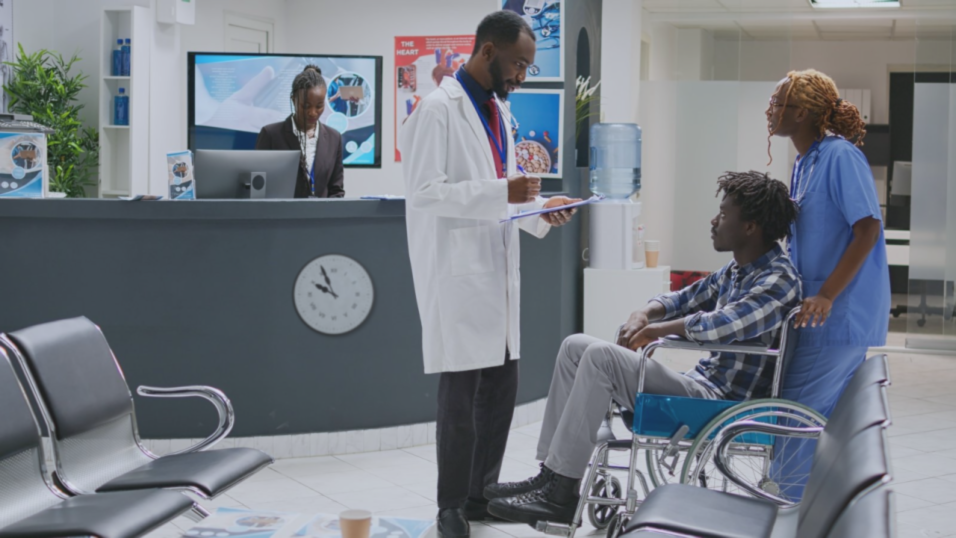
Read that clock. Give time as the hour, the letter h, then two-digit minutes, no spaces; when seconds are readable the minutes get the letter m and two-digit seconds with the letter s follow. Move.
9h56
